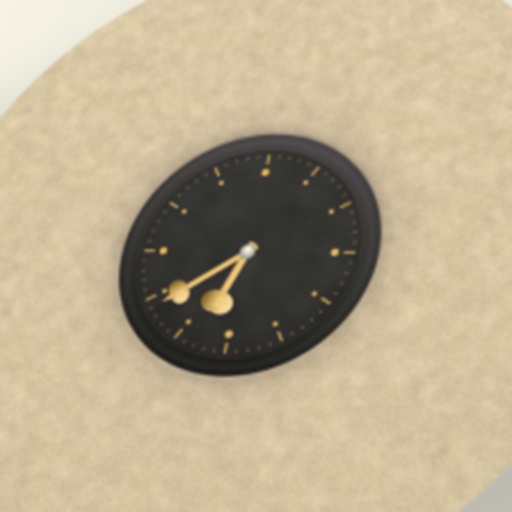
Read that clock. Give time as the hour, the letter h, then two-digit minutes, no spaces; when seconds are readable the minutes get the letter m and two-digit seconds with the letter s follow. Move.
6h39
